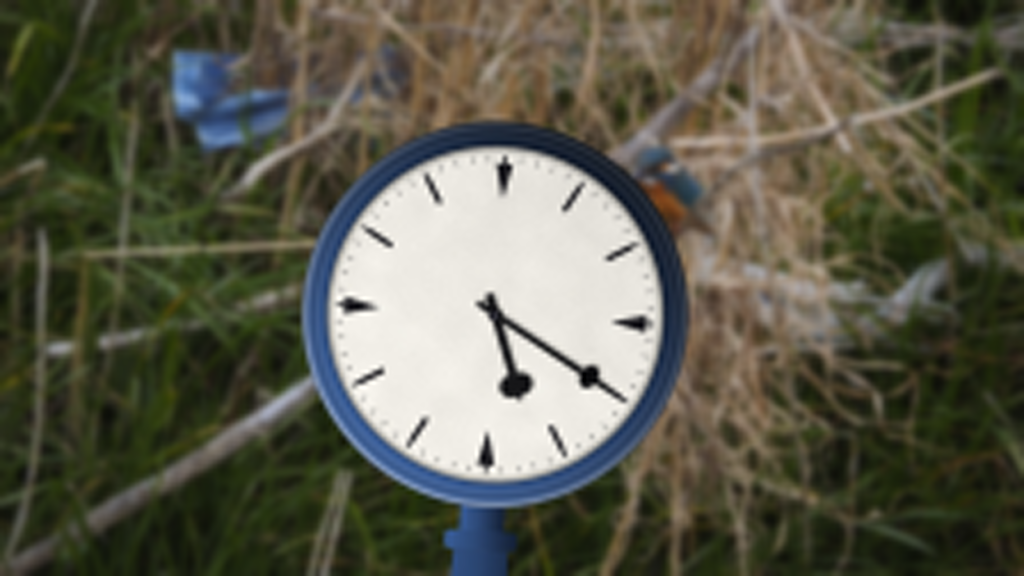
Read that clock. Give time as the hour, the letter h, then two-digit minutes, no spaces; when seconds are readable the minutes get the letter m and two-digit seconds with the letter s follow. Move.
5h20
